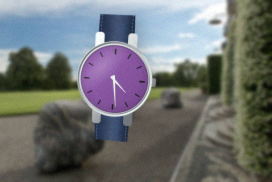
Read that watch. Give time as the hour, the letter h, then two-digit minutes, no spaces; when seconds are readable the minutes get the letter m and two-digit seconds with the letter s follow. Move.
4h29
